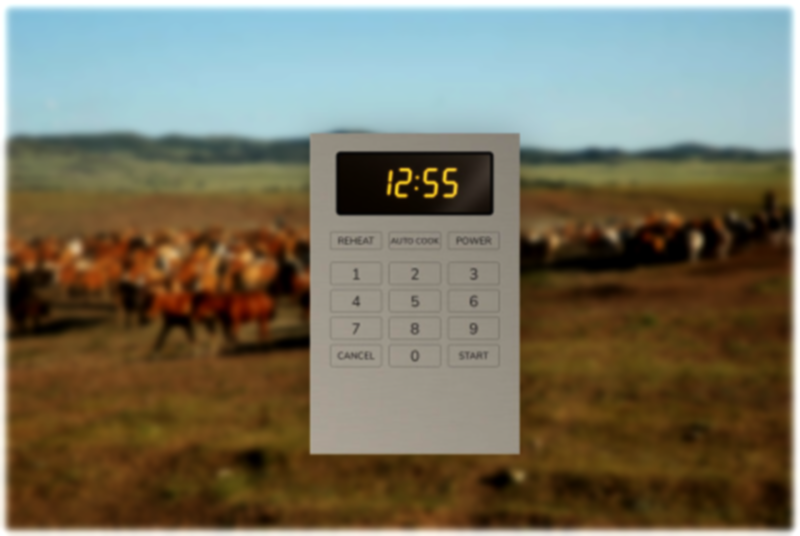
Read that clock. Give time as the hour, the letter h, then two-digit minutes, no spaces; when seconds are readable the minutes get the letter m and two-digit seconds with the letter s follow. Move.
12h55
